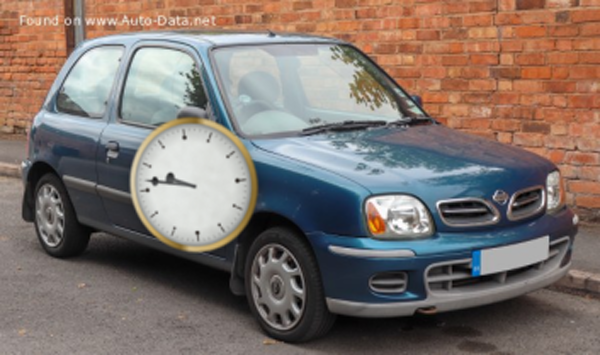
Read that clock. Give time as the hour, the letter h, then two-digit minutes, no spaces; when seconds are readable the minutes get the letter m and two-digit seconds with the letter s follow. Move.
9h47
